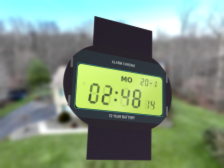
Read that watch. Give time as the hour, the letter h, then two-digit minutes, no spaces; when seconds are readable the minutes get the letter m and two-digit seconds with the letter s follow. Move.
2h48m14s
